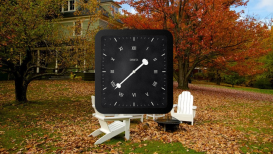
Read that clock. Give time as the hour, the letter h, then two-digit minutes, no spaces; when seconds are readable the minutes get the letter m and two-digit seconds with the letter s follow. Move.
1h38
